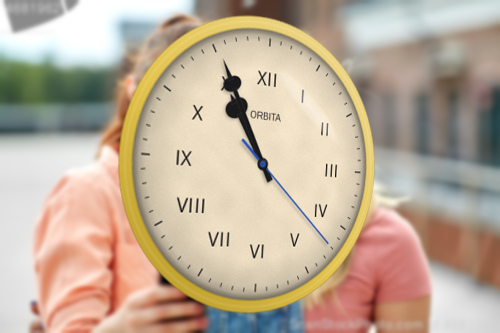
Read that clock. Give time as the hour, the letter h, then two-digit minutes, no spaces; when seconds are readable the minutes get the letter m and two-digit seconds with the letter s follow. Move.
10h55m22s
